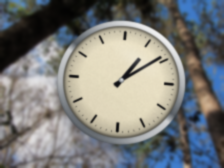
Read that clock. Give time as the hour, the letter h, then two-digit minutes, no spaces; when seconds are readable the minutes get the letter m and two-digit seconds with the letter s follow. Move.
1h09
